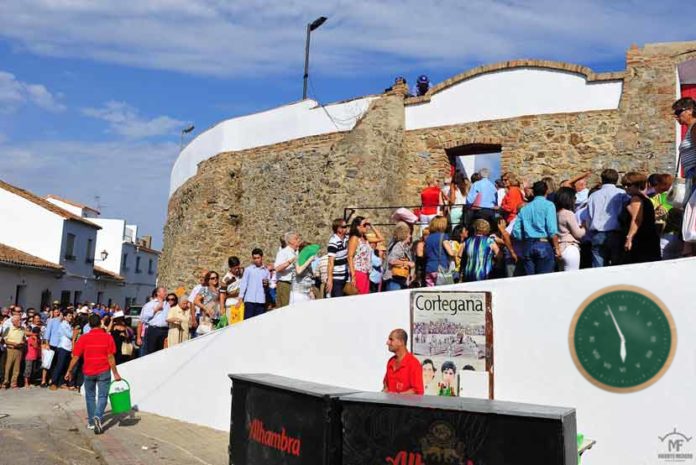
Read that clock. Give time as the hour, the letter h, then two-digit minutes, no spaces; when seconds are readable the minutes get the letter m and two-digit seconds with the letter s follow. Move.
5h56
